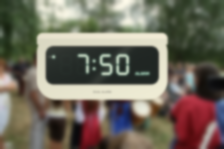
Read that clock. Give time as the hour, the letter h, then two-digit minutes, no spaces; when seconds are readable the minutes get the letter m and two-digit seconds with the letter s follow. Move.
7h50
